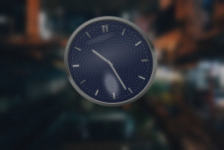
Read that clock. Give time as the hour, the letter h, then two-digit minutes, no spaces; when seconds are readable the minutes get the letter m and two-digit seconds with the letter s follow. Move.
10h26
